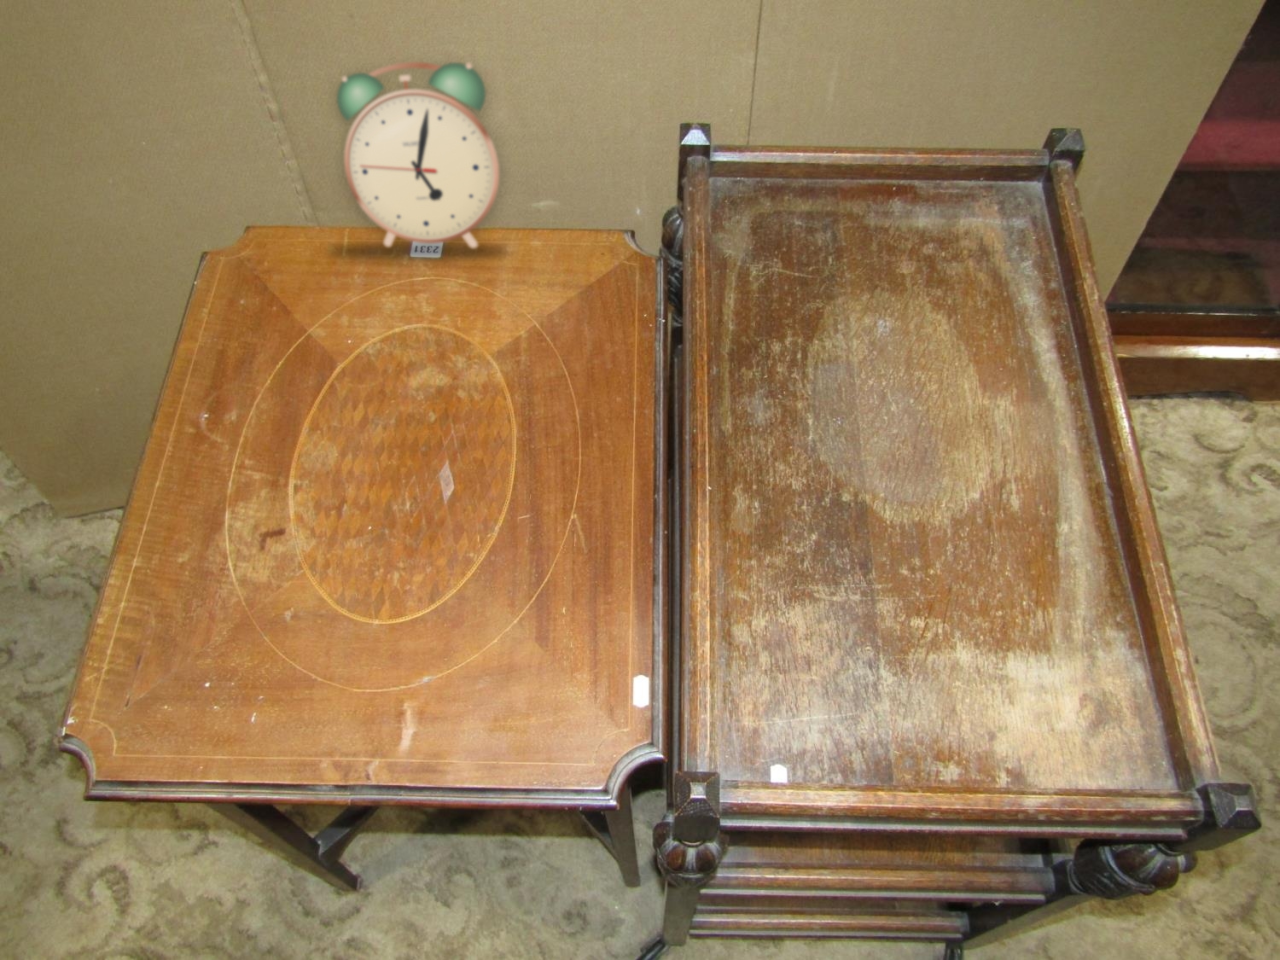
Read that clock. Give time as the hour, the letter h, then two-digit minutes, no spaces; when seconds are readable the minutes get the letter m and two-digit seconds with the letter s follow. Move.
5h02m46s
